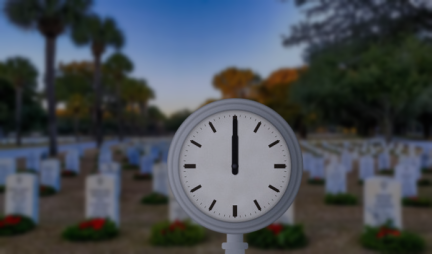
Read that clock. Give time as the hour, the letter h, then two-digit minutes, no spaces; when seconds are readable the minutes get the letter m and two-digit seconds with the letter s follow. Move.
12h00
